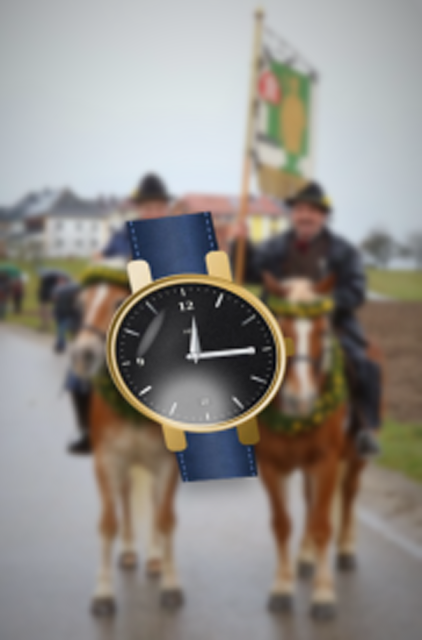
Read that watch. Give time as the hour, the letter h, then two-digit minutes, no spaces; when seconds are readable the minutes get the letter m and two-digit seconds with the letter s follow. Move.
12h15
